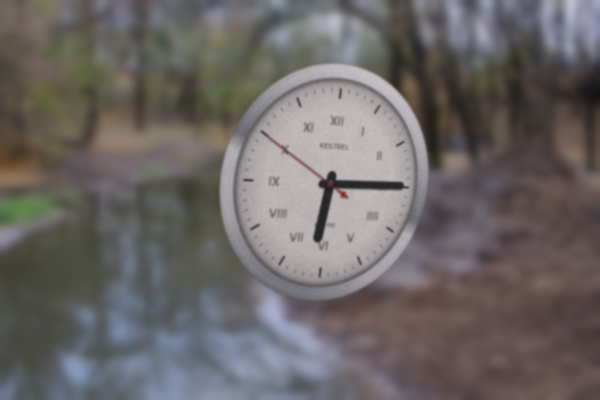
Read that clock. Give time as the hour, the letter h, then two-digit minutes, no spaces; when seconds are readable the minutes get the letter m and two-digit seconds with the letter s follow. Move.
6h14m50s
